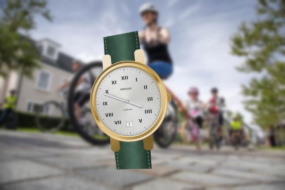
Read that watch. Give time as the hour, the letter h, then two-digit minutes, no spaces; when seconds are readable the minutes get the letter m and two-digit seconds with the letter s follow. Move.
3h49
